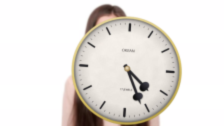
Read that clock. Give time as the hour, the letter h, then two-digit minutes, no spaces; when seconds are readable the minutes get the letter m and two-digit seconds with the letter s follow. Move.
4h26
